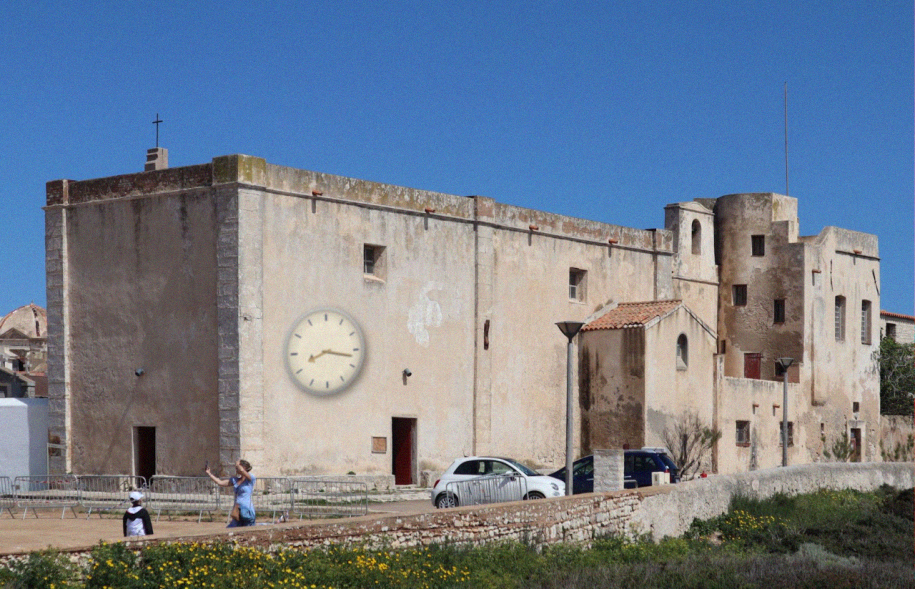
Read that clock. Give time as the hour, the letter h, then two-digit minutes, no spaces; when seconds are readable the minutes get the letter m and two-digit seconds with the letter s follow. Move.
8h17
